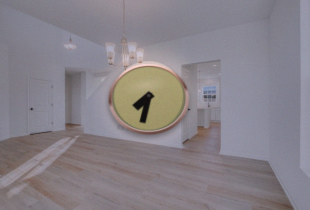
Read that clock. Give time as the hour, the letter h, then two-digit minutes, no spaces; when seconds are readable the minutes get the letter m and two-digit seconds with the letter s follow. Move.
7h32
